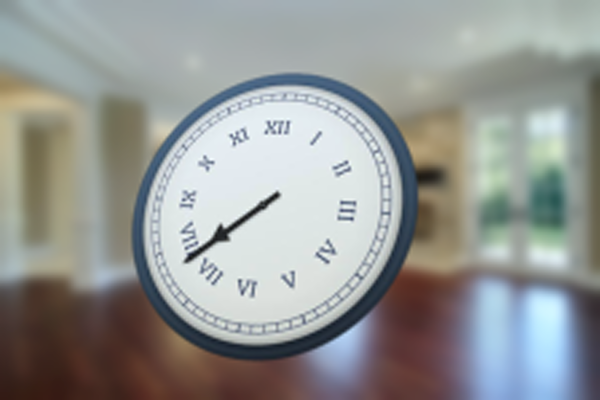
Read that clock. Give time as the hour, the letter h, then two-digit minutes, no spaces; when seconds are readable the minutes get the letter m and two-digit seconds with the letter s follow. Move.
7h38
